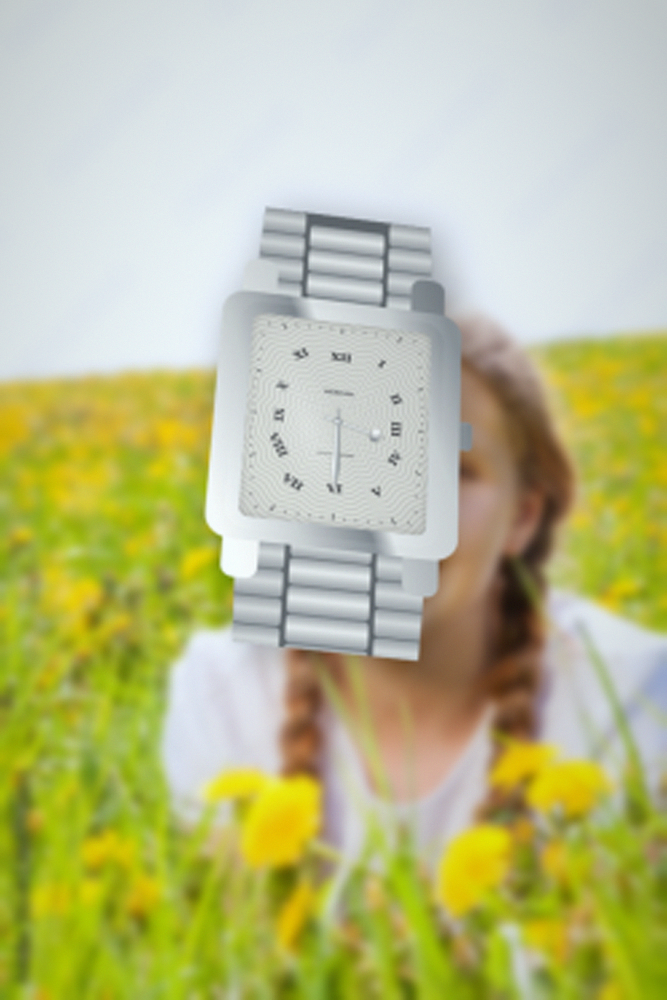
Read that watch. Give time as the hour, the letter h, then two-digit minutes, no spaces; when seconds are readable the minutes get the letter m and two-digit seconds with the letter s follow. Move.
3h30
